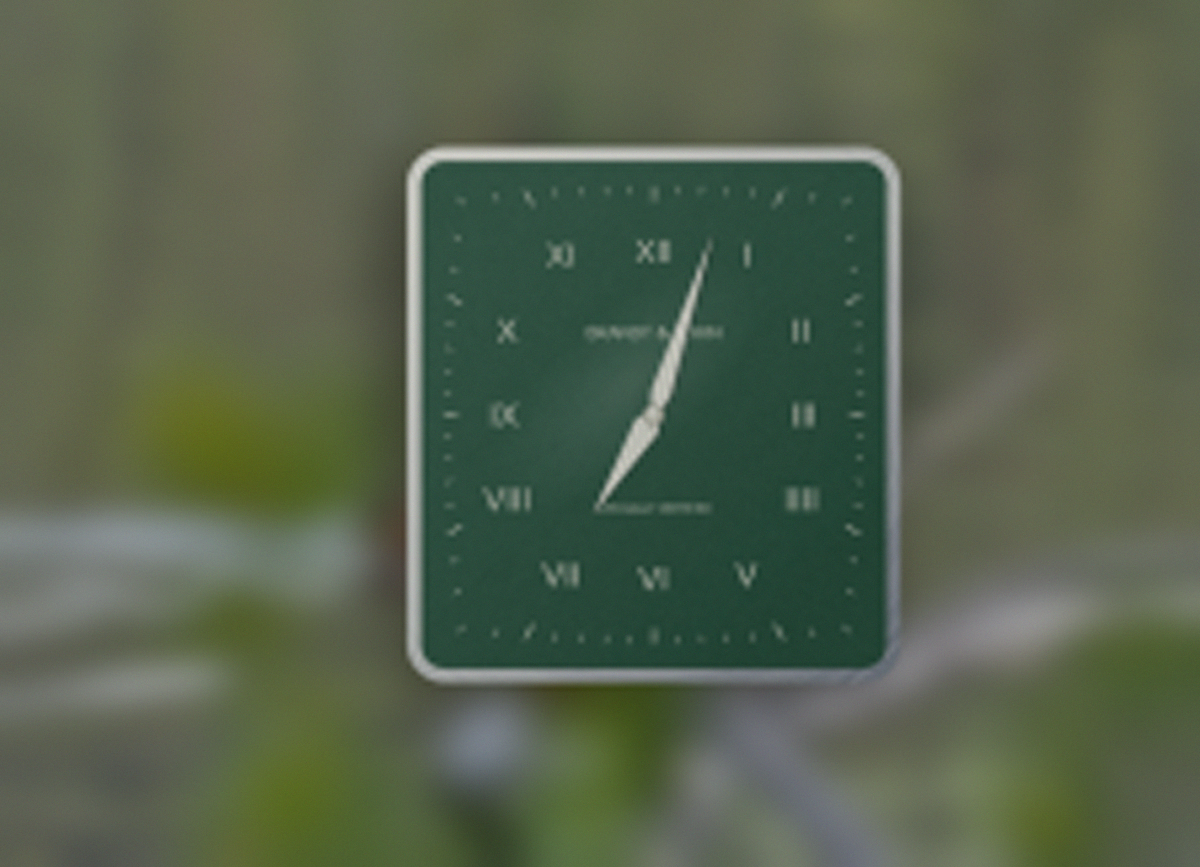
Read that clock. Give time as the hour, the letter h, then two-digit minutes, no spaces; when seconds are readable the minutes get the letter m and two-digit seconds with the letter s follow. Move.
7h03
